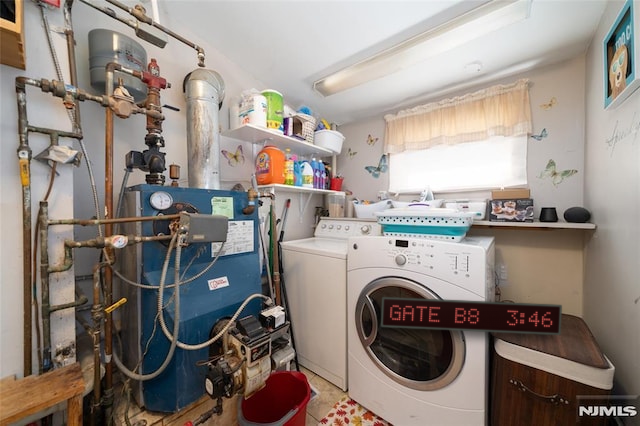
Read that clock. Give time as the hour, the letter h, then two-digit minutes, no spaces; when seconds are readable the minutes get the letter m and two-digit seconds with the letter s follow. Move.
3h46
